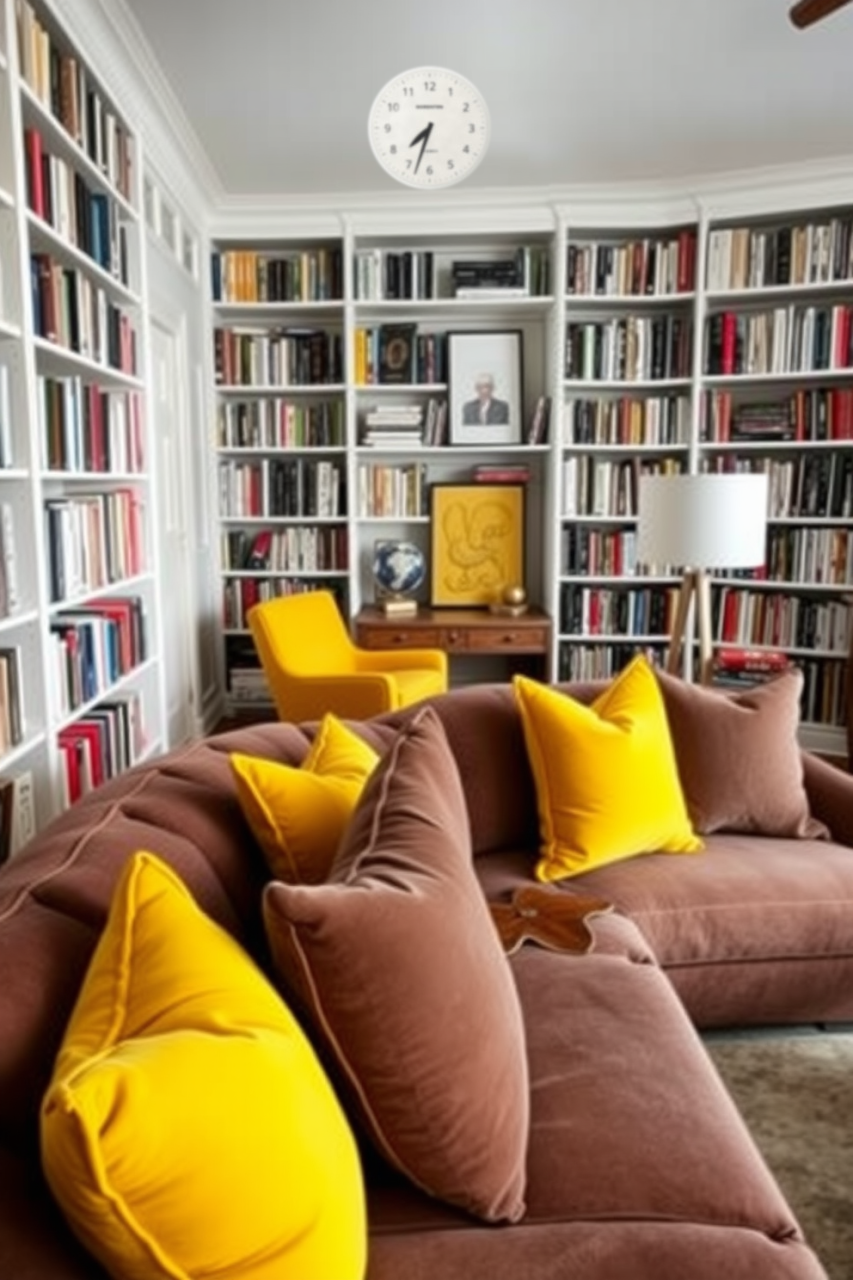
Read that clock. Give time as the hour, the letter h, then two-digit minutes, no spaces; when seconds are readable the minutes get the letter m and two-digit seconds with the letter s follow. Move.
7h33
